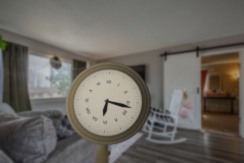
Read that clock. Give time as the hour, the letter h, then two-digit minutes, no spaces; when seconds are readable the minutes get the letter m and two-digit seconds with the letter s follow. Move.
6h17
